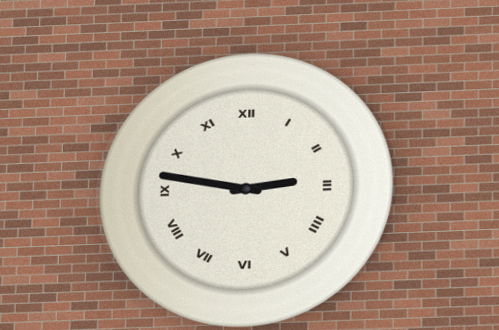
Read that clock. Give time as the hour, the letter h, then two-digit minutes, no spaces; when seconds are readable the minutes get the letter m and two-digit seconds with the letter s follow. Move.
2h47
